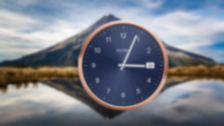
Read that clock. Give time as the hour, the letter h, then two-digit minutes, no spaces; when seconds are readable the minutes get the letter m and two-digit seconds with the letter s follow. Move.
3h04
